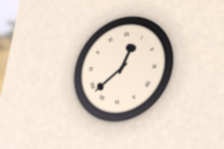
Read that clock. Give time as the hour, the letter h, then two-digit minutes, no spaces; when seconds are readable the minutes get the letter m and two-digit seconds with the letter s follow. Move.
12h38
